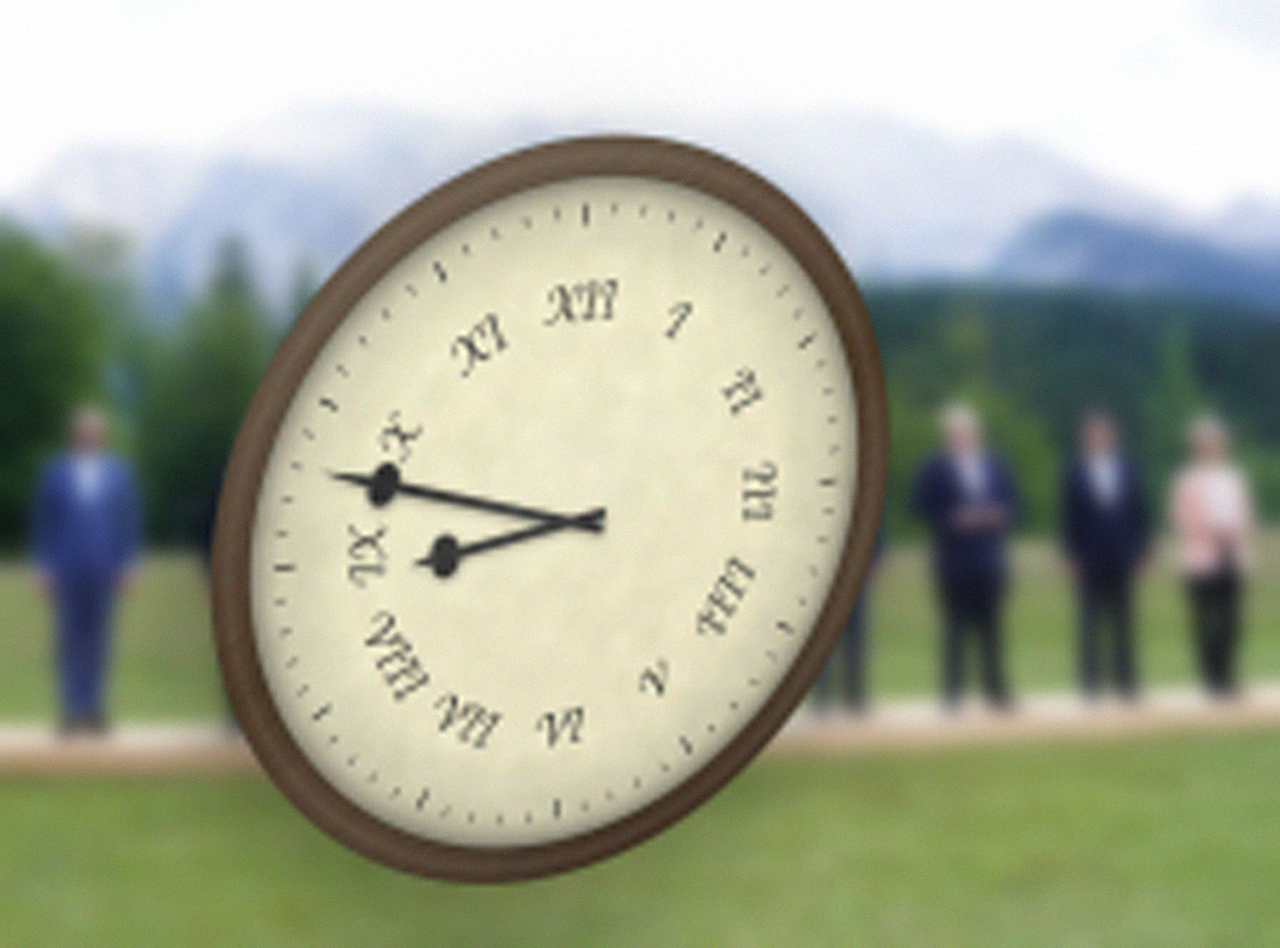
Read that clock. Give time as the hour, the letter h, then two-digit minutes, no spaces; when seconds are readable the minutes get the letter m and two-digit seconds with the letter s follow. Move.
8h48
